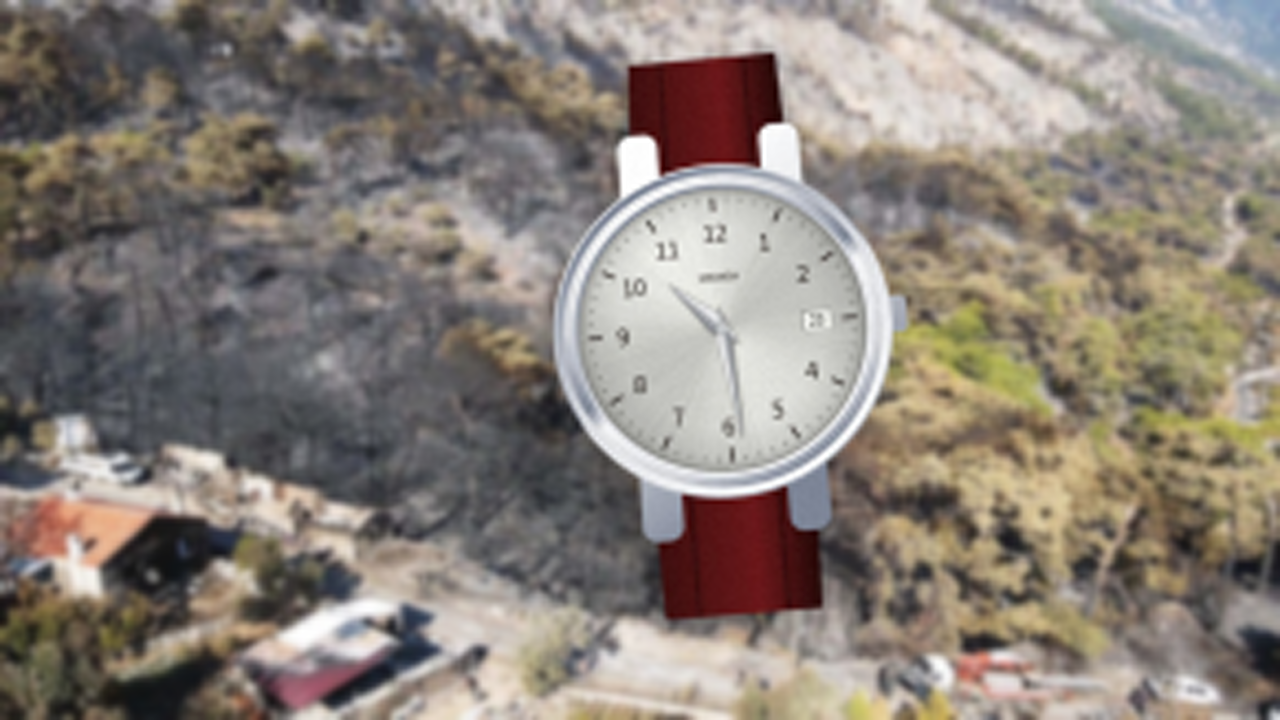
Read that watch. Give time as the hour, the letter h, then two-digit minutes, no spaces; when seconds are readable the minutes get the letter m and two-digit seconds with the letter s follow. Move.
10h29
